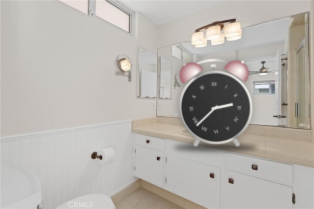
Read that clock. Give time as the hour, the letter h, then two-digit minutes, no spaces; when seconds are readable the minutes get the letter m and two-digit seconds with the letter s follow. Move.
2h38
